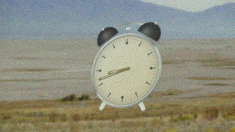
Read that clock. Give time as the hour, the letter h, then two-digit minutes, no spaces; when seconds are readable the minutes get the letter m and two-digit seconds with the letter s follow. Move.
8h42
